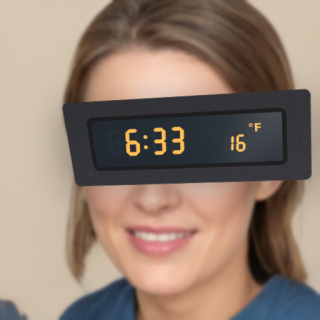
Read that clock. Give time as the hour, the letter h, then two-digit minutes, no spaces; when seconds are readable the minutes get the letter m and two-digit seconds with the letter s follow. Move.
6h33
